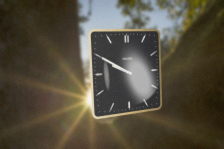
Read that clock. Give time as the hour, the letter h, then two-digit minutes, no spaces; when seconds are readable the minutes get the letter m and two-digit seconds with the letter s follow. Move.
9h50
